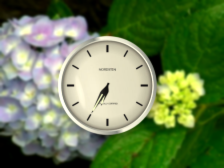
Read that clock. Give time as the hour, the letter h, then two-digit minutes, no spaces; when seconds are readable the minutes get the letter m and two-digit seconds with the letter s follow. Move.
6h35
